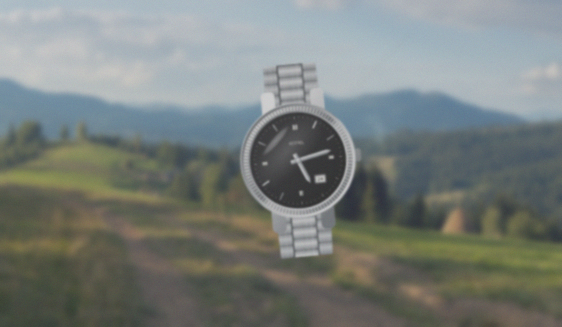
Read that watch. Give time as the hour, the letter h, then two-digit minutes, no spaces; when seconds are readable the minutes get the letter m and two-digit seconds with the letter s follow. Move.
5h13
